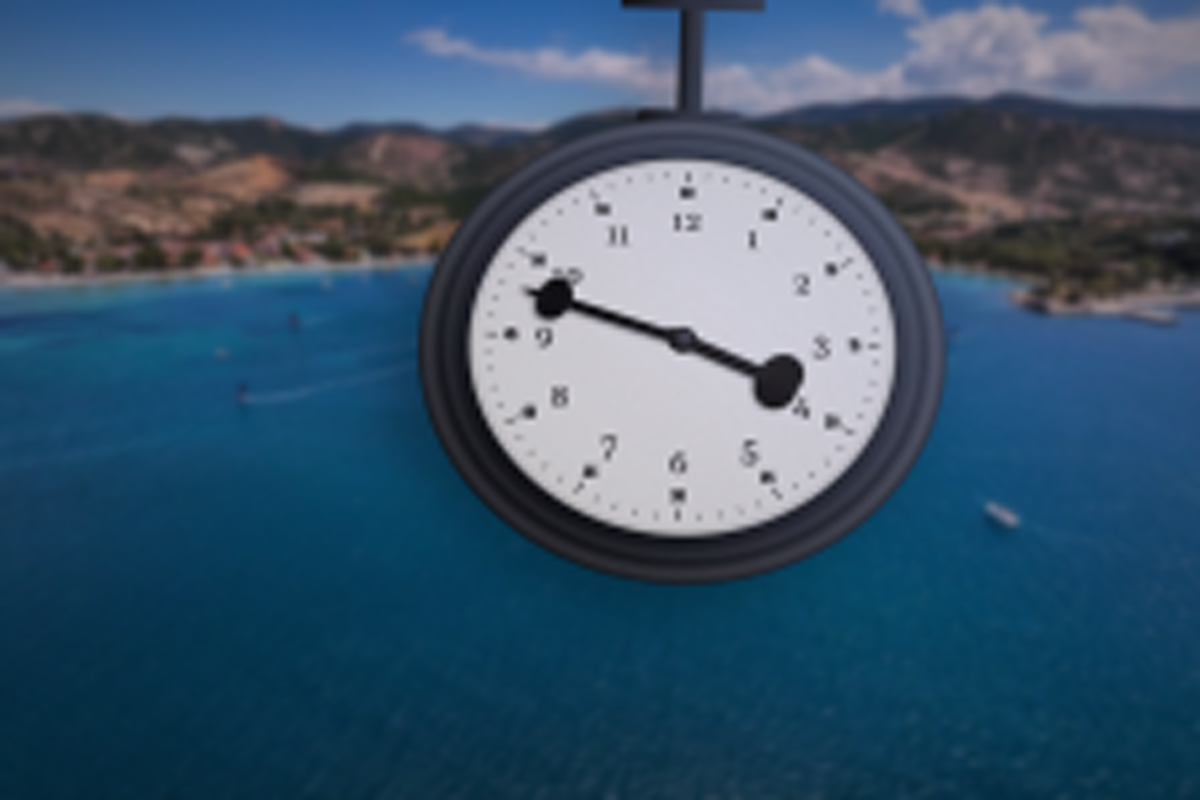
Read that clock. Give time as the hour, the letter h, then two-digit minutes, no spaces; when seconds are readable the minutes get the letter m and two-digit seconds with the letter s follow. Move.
3h48
